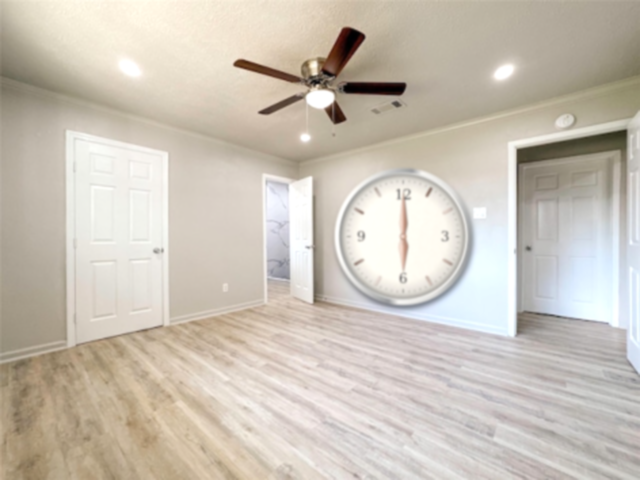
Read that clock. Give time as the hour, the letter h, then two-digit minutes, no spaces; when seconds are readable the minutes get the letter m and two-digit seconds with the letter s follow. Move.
6h00
